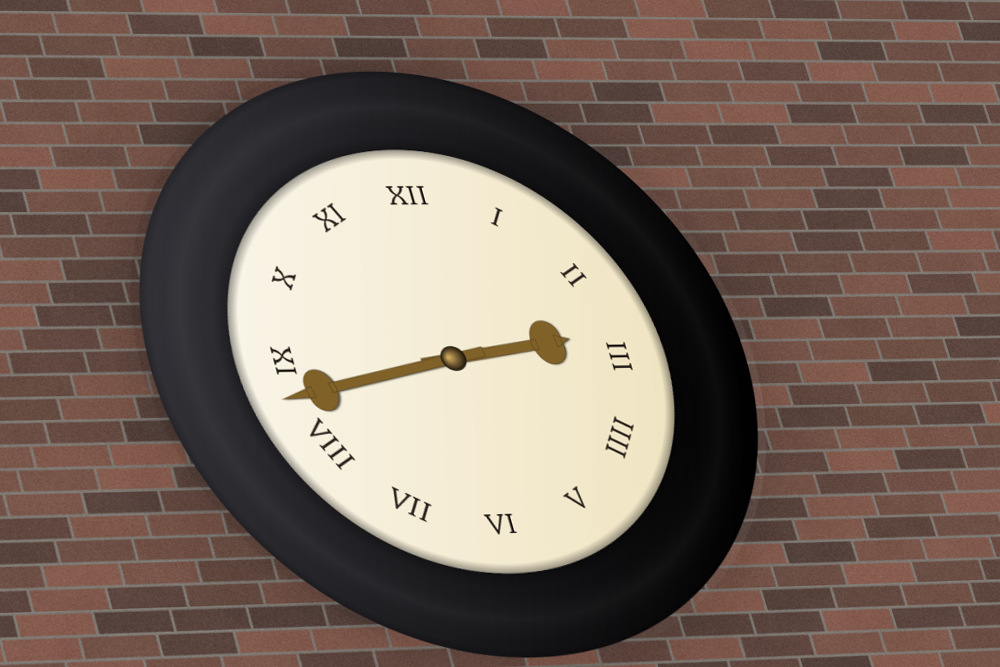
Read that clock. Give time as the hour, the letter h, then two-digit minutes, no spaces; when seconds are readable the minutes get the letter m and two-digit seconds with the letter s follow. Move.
2h43
